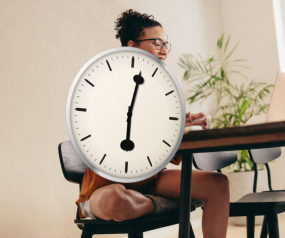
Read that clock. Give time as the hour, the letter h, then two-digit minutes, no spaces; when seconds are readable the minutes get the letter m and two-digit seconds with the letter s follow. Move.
6h02
